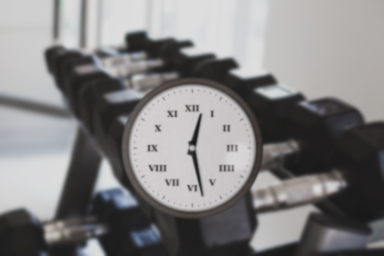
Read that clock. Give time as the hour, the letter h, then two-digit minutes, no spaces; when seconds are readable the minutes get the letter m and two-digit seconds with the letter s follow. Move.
12h28
